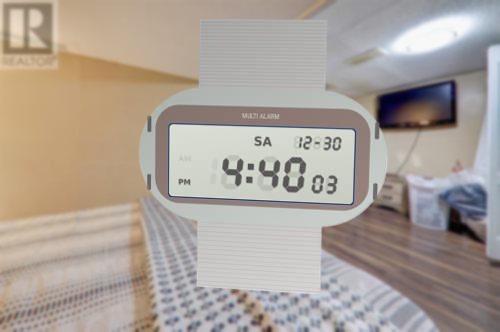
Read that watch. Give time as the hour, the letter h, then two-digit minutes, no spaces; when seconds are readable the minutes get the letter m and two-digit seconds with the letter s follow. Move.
4h40m03s
